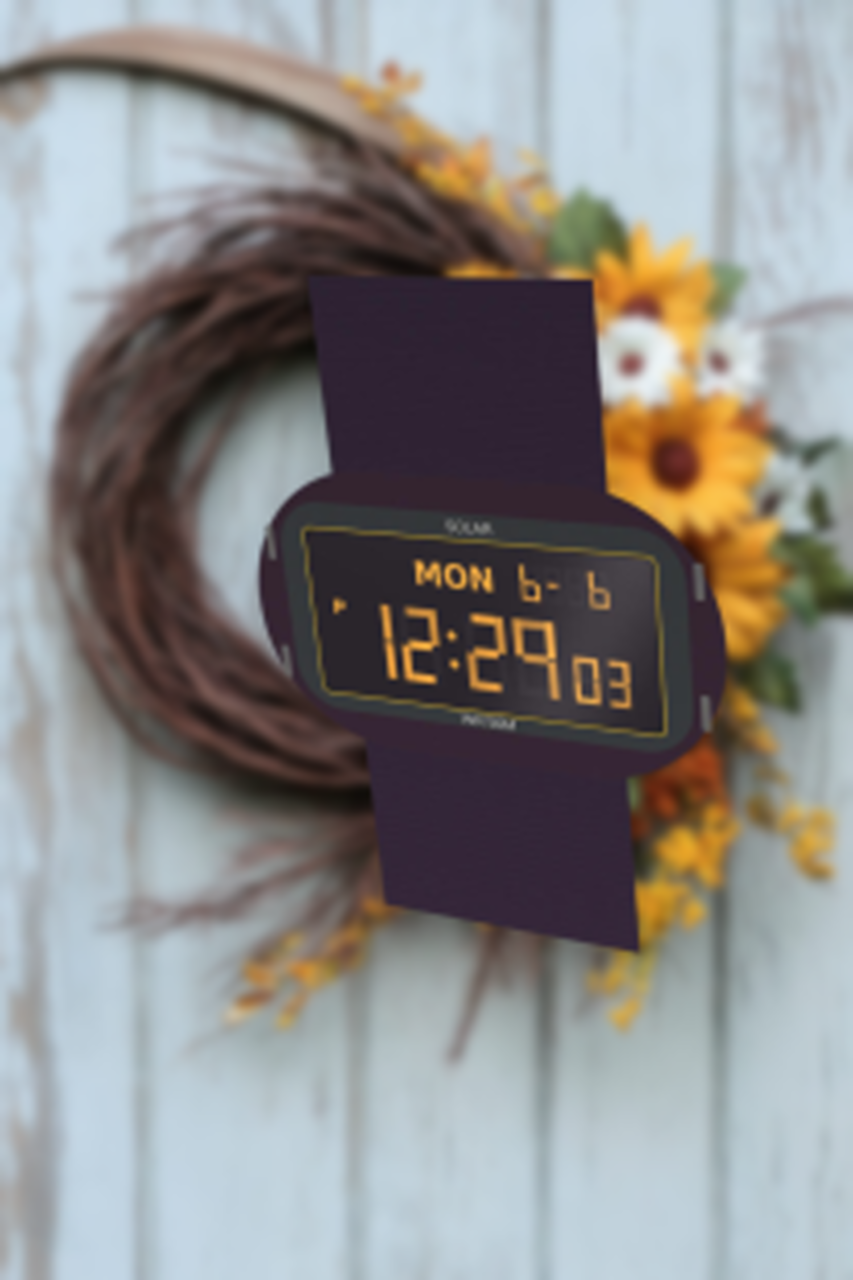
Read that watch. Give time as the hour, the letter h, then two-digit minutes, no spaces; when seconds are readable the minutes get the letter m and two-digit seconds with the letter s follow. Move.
12h29m03s
